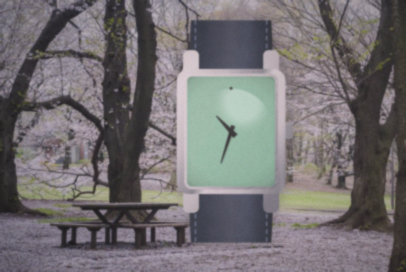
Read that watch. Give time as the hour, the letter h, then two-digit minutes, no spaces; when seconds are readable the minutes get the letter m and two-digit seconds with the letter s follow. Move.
10h33
